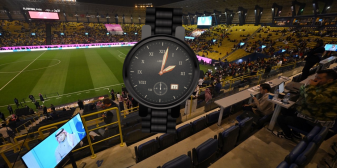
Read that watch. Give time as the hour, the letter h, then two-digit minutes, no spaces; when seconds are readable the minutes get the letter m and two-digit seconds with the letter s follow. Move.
2h02
